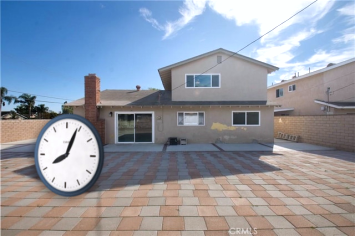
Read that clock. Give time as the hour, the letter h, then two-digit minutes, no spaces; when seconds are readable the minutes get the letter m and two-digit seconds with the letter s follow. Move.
8h04
